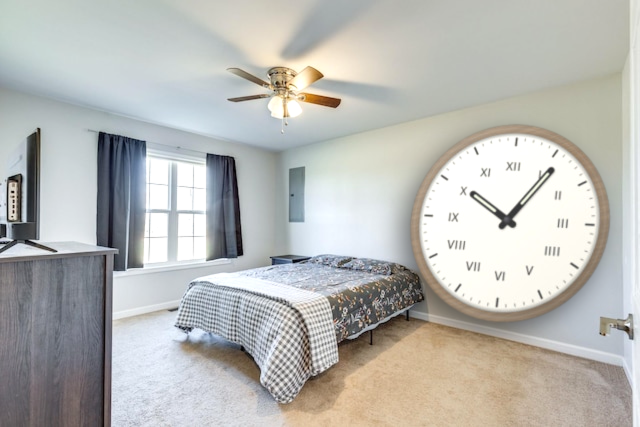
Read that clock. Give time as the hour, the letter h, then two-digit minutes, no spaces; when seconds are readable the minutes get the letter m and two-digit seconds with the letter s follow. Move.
10h06
